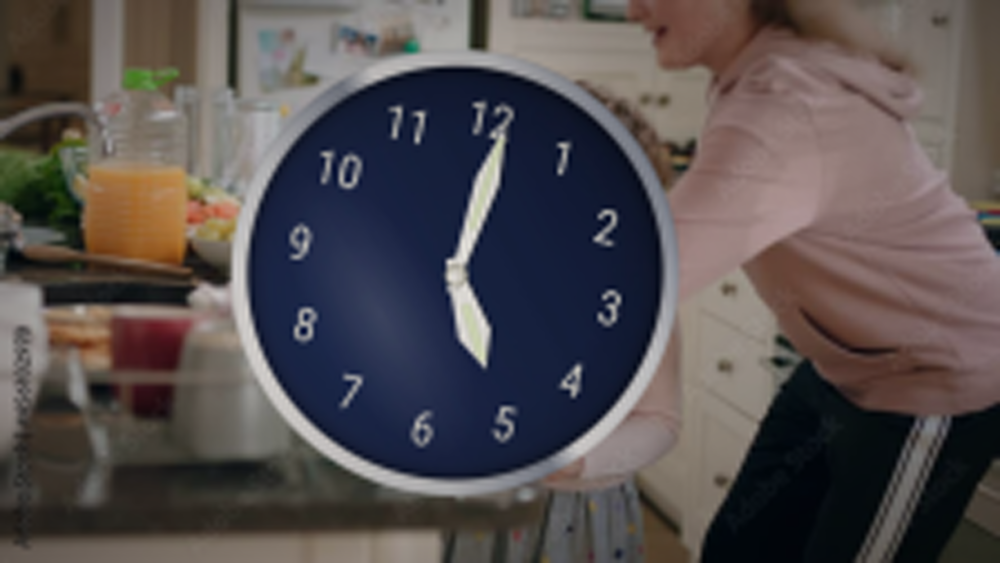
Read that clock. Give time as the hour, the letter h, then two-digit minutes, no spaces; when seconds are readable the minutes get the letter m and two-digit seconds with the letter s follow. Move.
5h01
